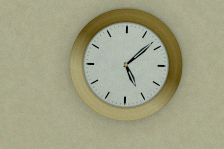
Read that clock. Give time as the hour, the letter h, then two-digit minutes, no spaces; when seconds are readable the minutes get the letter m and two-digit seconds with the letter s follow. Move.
5h08
